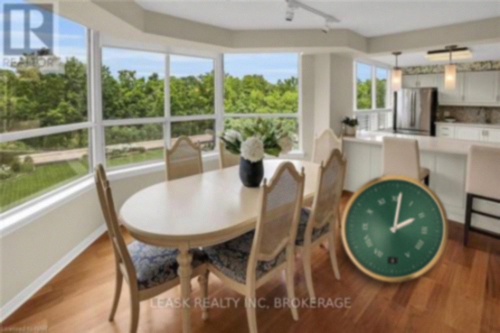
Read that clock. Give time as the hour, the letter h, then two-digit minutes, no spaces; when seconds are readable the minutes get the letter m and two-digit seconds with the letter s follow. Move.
2h01
